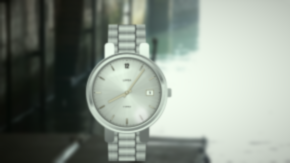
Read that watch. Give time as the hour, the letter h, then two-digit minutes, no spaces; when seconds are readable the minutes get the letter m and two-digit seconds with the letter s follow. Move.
8h06
